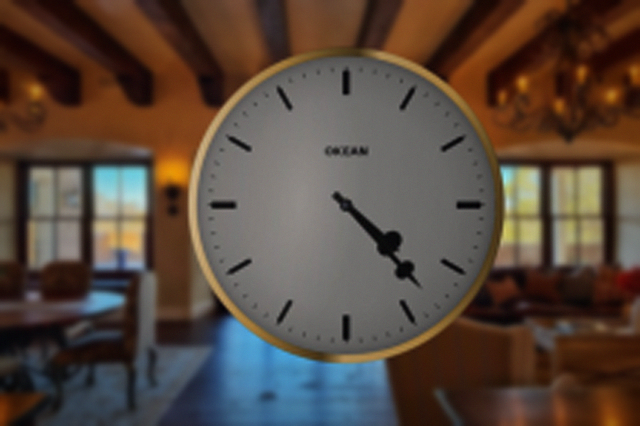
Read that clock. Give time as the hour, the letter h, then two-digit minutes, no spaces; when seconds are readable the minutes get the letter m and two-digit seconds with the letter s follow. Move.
4h23
